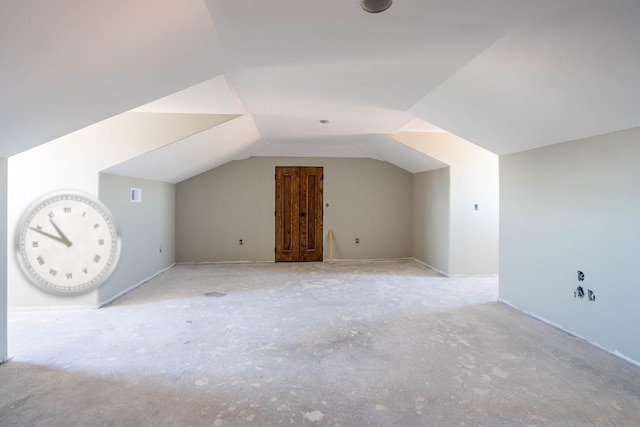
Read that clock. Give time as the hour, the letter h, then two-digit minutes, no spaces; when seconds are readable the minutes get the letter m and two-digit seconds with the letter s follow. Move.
10h49
